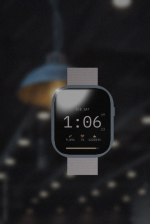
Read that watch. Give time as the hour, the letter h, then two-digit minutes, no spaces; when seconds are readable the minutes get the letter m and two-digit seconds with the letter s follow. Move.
1h06
